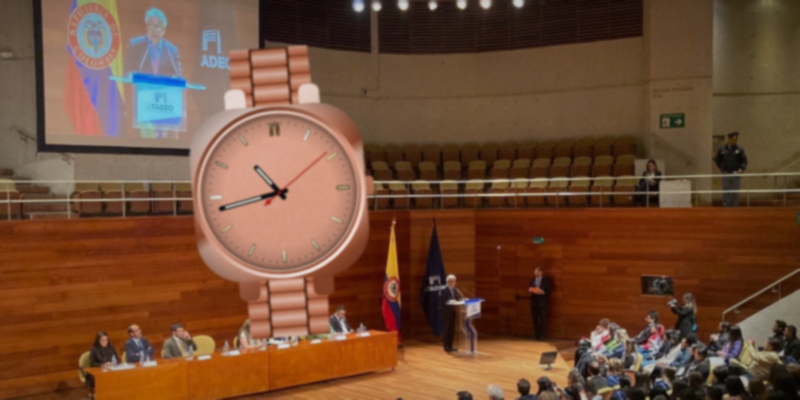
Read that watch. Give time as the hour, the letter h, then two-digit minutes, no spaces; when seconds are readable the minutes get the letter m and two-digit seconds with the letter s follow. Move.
10h43m09s
